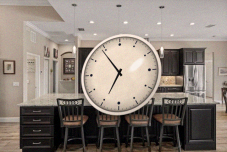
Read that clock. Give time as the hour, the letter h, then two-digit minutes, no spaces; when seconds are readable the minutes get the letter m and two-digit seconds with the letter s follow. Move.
6h54
